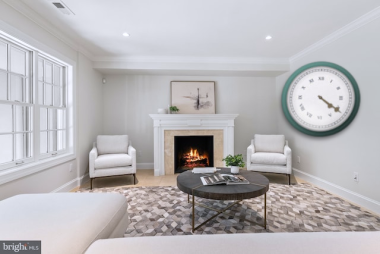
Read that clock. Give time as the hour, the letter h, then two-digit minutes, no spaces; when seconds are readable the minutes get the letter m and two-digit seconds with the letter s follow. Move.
4h21
